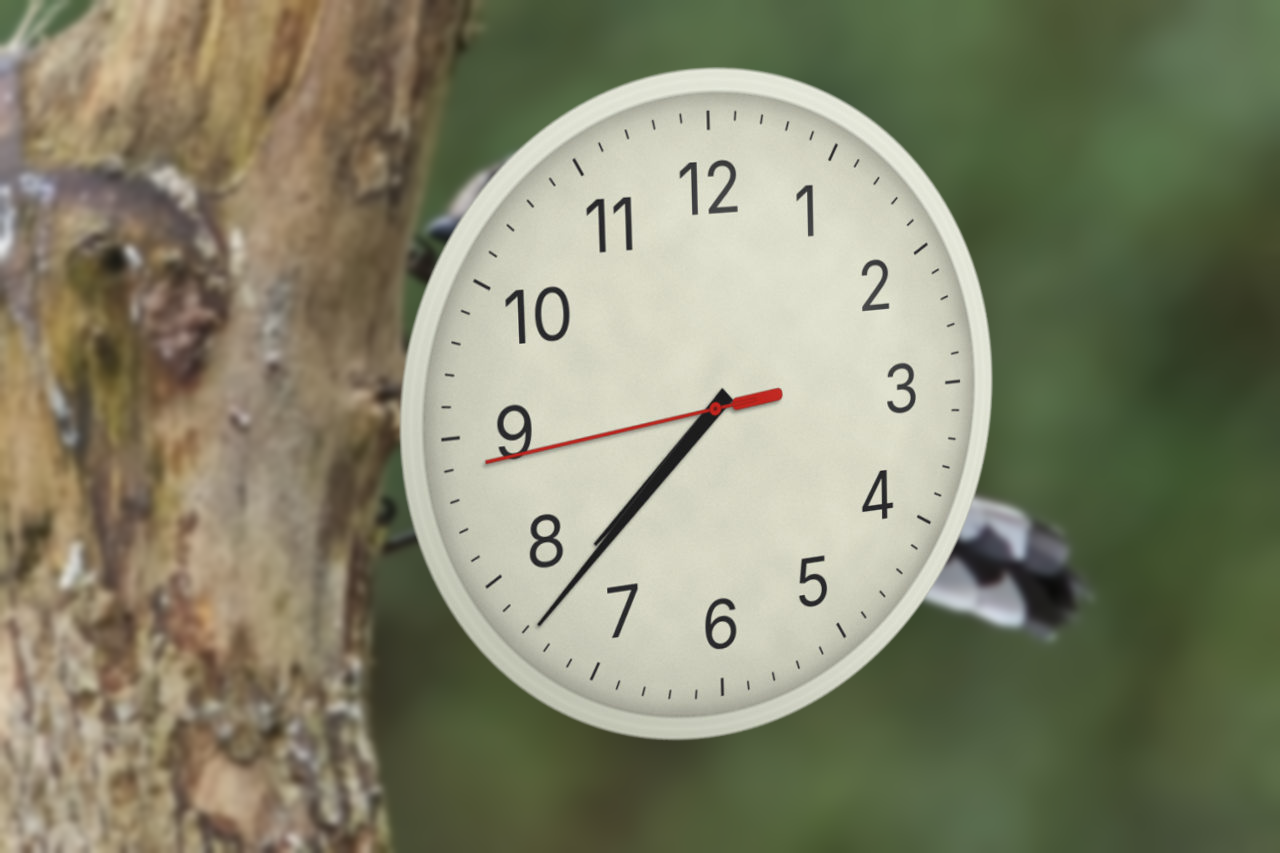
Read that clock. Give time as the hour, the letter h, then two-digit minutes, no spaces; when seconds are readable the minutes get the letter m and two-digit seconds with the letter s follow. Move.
7h37m44s
